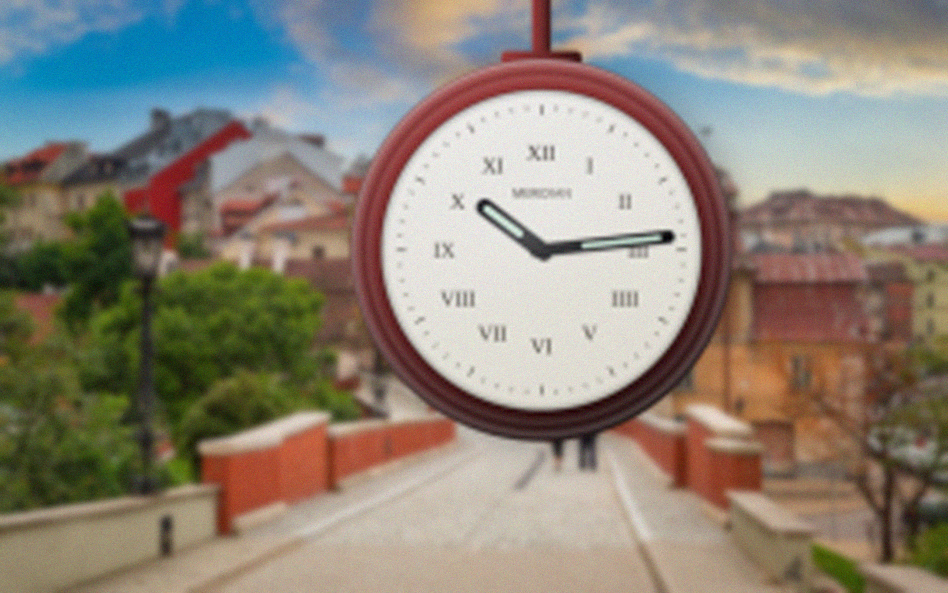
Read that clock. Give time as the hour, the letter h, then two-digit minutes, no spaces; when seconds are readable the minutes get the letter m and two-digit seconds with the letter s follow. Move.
10h14
